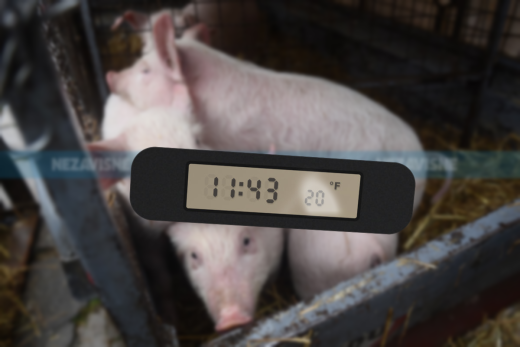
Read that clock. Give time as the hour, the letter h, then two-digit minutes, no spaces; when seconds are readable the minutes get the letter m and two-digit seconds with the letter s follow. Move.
11h43
